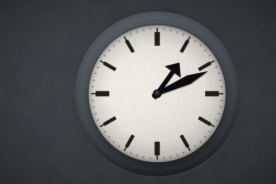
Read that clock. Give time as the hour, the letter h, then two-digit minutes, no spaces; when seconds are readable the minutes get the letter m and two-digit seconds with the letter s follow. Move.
1h11
